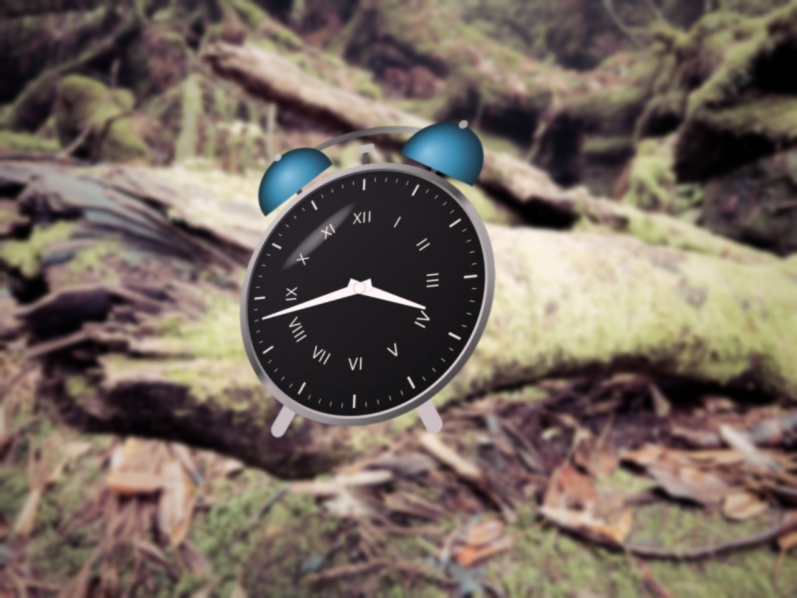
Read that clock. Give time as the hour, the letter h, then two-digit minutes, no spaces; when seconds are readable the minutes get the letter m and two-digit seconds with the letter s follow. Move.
3h43
